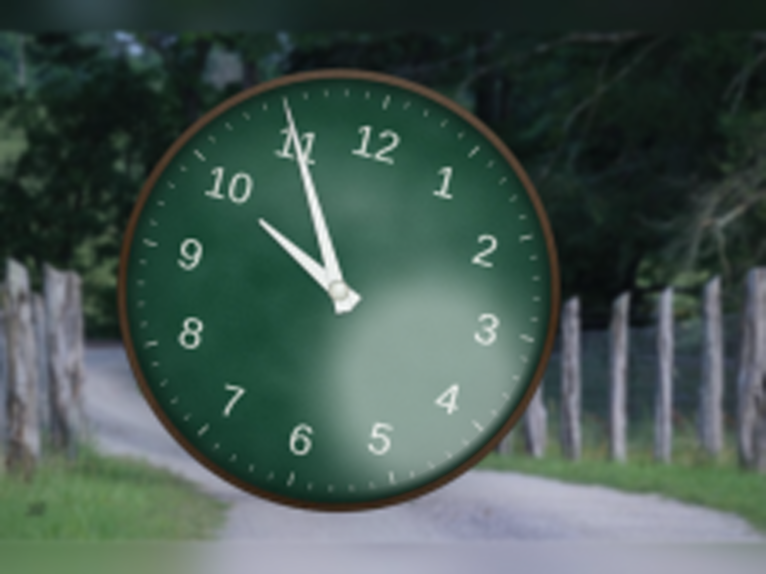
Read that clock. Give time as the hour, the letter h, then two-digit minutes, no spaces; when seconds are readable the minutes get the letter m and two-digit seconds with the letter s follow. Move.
9h55
